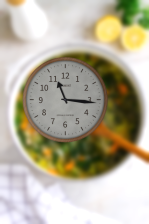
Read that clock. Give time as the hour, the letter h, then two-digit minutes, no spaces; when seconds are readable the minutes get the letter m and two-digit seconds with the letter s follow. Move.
11h16
